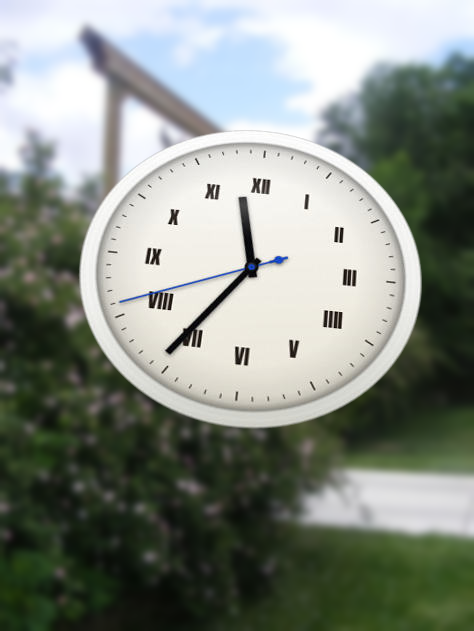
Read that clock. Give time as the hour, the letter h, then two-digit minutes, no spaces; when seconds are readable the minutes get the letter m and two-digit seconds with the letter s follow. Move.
11h35m41s
